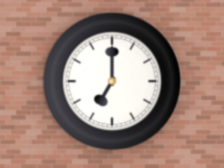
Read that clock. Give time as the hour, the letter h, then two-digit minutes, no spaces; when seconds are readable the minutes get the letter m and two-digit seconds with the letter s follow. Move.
7h00
